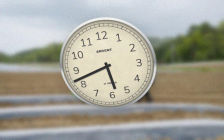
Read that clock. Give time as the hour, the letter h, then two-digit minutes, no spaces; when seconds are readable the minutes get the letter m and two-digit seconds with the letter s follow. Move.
5h42
